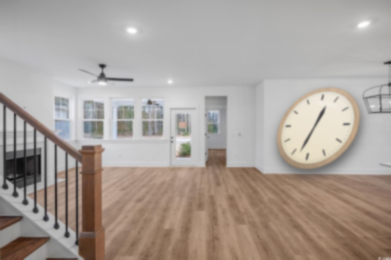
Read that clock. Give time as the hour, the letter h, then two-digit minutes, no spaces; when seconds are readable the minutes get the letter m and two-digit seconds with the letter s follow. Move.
12h33
